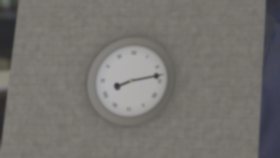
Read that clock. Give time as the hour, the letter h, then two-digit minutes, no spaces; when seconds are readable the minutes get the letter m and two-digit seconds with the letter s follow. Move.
8h13
